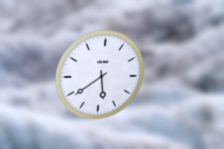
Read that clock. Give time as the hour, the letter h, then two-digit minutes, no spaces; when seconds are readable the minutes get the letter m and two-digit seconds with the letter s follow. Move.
5h39
